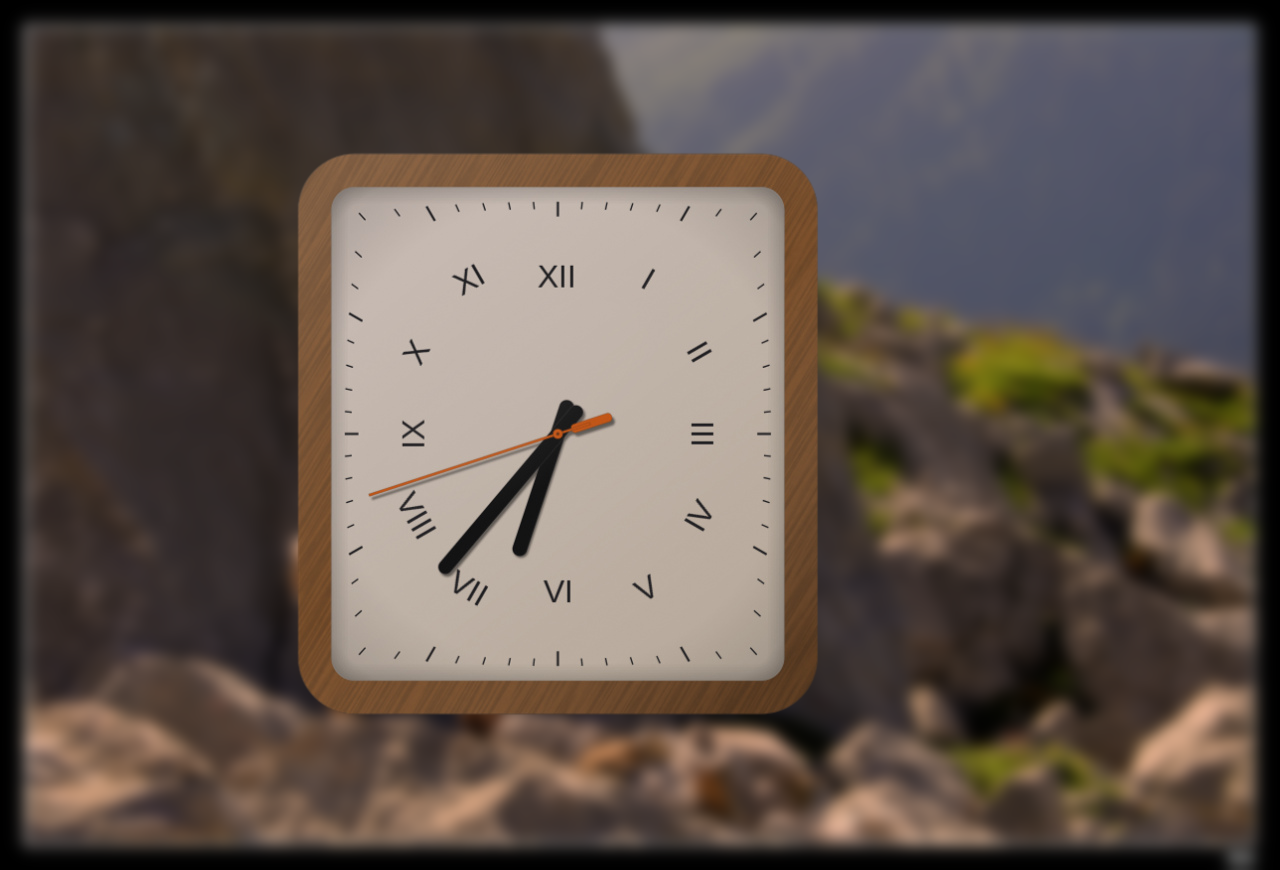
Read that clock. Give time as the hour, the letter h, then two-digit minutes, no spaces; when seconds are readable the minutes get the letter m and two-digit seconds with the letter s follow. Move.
6h36m42s
